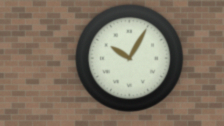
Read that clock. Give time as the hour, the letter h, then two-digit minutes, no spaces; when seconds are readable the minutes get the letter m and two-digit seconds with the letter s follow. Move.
10h05
